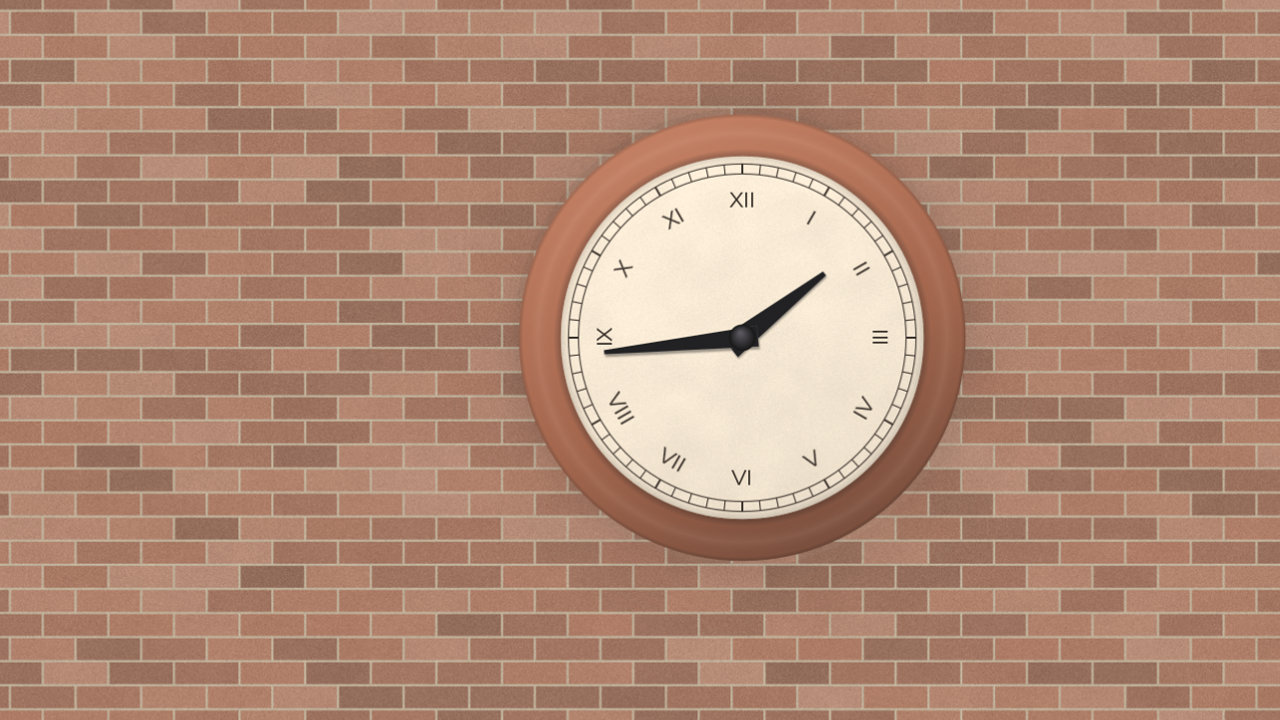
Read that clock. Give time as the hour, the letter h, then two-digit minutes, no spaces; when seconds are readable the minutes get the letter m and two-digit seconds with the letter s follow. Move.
1h44
